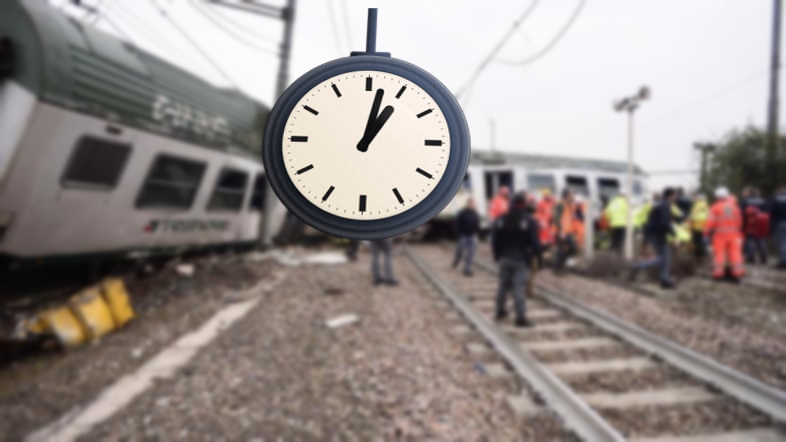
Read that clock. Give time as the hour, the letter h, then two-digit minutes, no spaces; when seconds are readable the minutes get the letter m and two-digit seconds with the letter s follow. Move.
1h02
